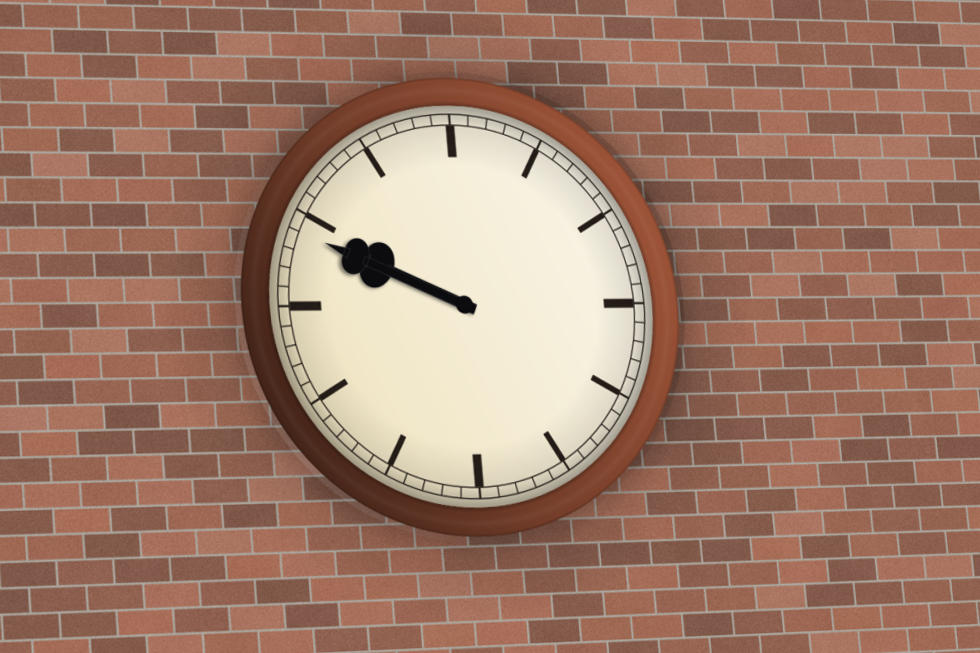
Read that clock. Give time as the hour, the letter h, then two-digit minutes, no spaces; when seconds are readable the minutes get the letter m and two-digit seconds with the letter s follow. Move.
9h49
